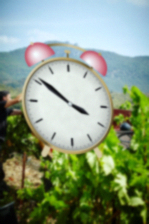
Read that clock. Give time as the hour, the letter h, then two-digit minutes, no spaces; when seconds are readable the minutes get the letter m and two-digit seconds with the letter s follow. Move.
3h51
